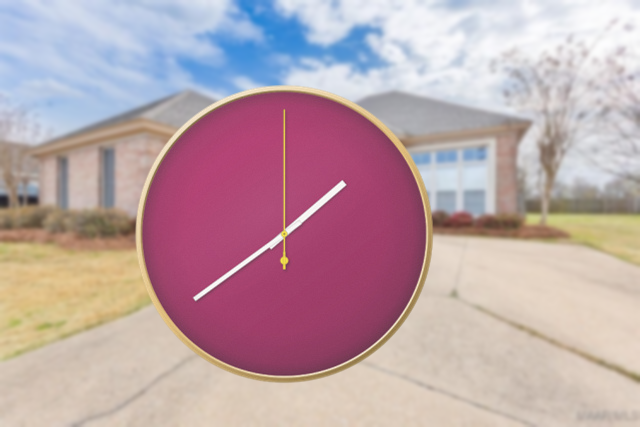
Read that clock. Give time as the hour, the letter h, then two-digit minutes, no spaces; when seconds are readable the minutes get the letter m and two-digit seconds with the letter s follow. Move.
1h39m00s
